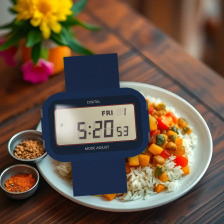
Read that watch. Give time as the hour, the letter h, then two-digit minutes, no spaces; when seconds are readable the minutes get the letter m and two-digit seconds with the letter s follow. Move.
5h20m53s
